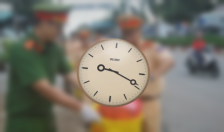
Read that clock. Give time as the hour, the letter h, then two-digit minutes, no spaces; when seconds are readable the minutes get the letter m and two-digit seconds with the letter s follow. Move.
9h19
